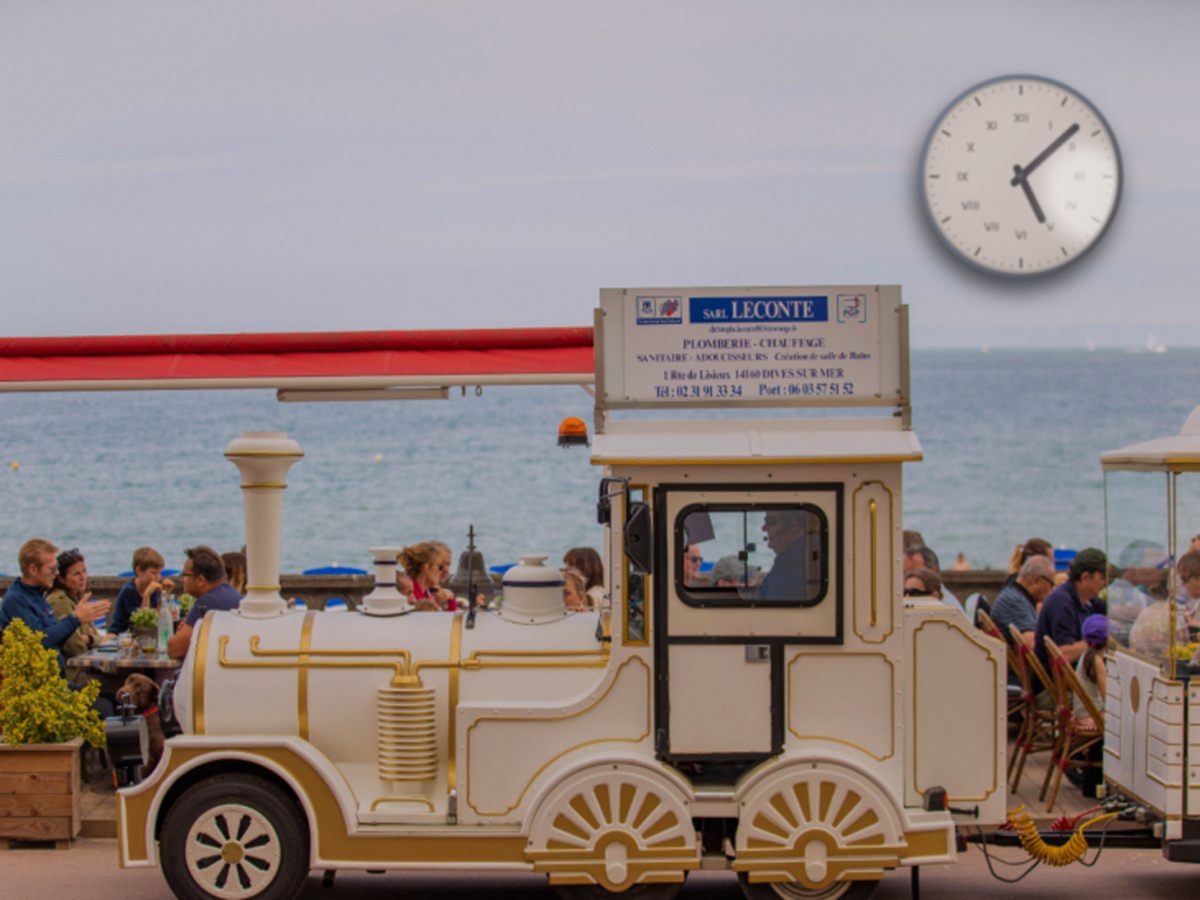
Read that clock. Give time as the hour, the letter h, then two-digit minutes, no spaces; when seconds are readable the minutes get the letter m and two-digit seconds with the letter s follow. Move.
5h08
